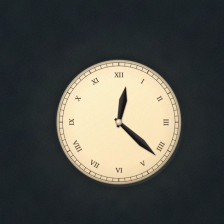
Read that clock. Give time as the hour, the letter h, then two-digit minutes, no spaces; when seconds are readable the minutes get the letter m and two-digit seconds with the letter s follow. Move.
12h22
